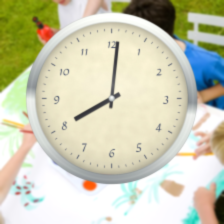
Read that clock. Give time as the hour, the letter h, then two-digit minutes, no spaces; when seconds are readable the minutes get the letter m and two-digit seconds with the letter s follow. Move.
8h01
